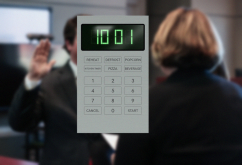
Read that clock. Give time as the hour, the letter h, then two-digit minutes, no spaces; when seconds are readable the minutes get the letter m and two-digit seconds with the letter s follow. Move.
10h01
